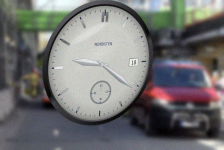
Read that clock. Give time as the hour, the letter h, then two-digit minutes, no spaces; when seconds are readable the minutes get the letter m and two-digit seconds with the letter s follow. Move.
9h21
